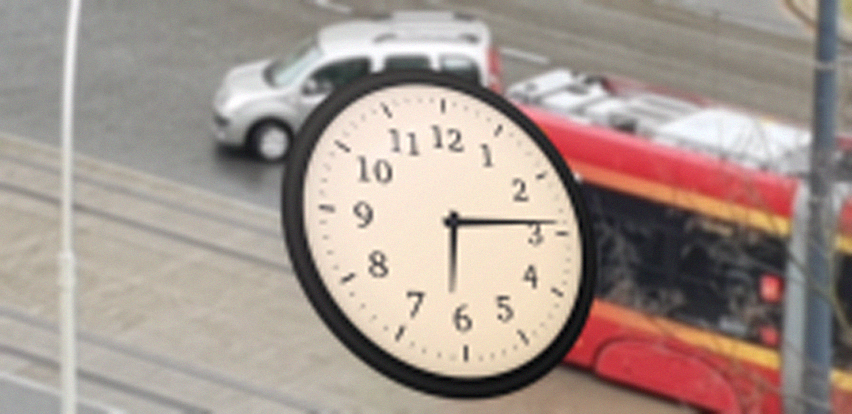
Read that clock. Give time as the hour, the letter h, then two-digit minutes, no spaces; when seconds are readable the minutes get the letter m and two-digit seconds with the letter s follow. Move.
6h14
